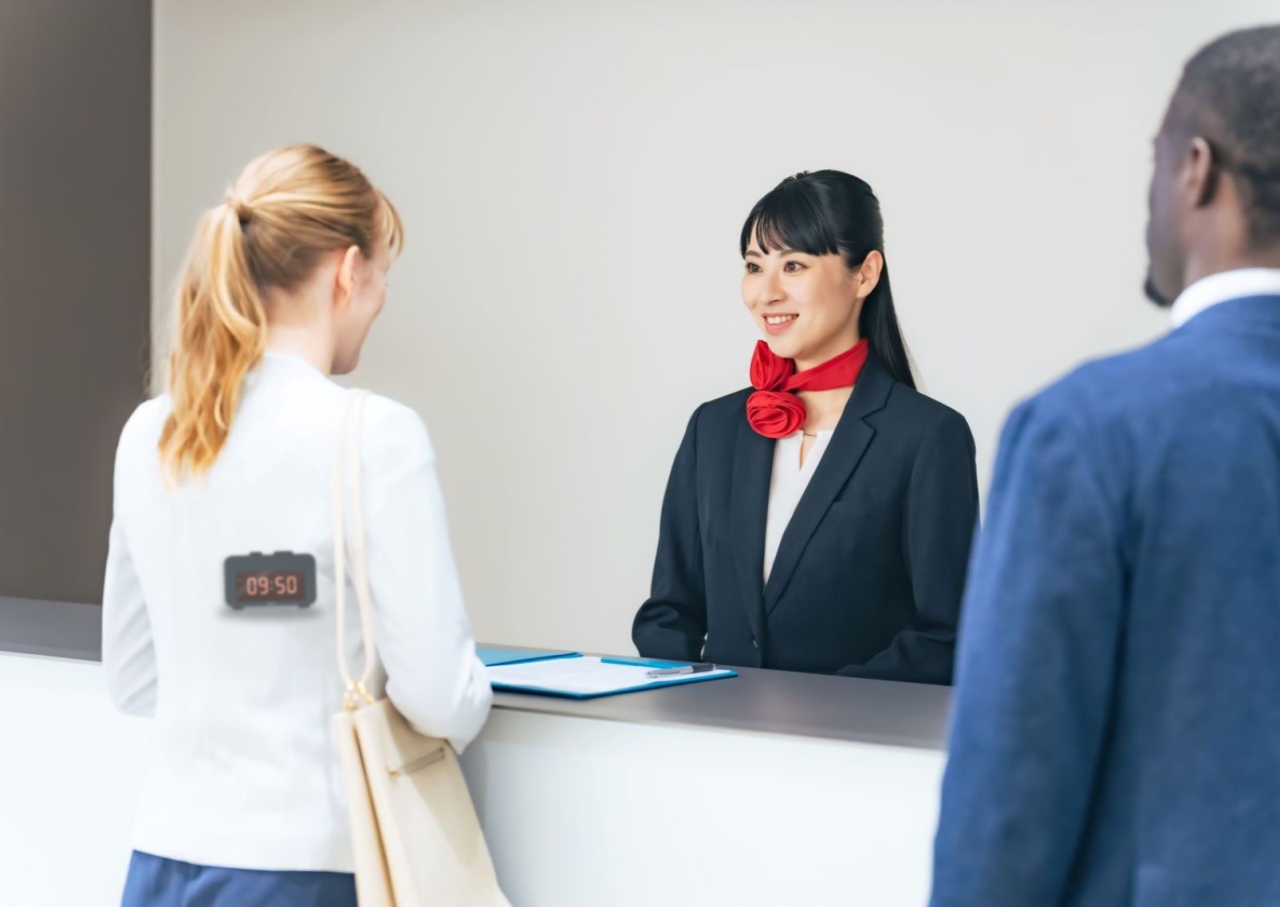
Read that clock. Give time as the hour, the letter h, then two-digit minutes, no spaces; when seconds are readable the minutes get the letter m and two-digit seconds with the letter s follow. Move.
9h50
